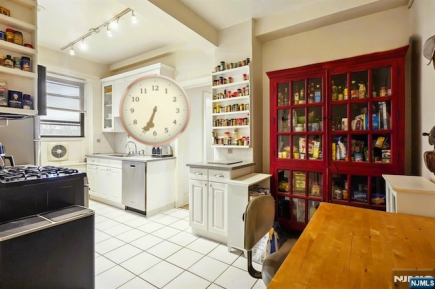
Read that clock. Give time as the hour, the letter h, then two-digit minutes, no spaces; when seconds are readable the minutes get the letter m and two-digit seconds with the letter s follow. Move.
6h34
